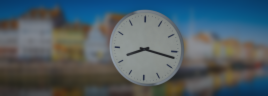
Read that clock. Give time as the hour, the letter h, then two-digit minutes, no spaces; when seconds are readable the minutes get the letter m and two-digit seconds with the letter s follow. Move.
8h17
